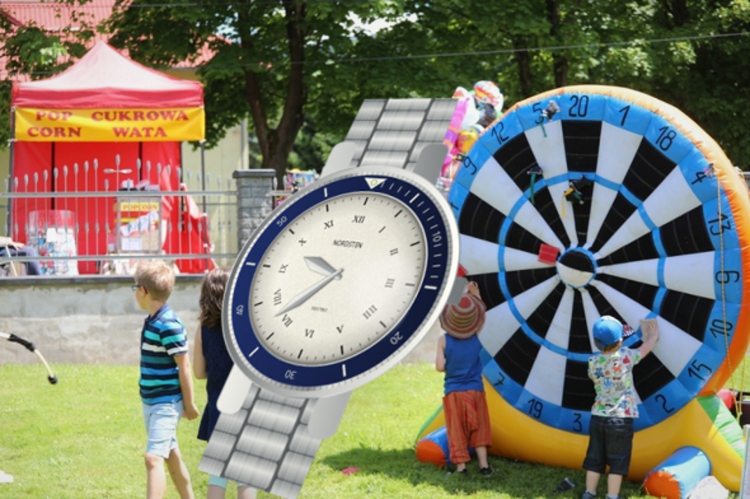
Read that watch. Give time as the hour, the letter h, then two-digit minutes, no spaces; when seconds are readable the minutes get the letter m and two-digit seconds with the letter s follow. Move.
9h37
